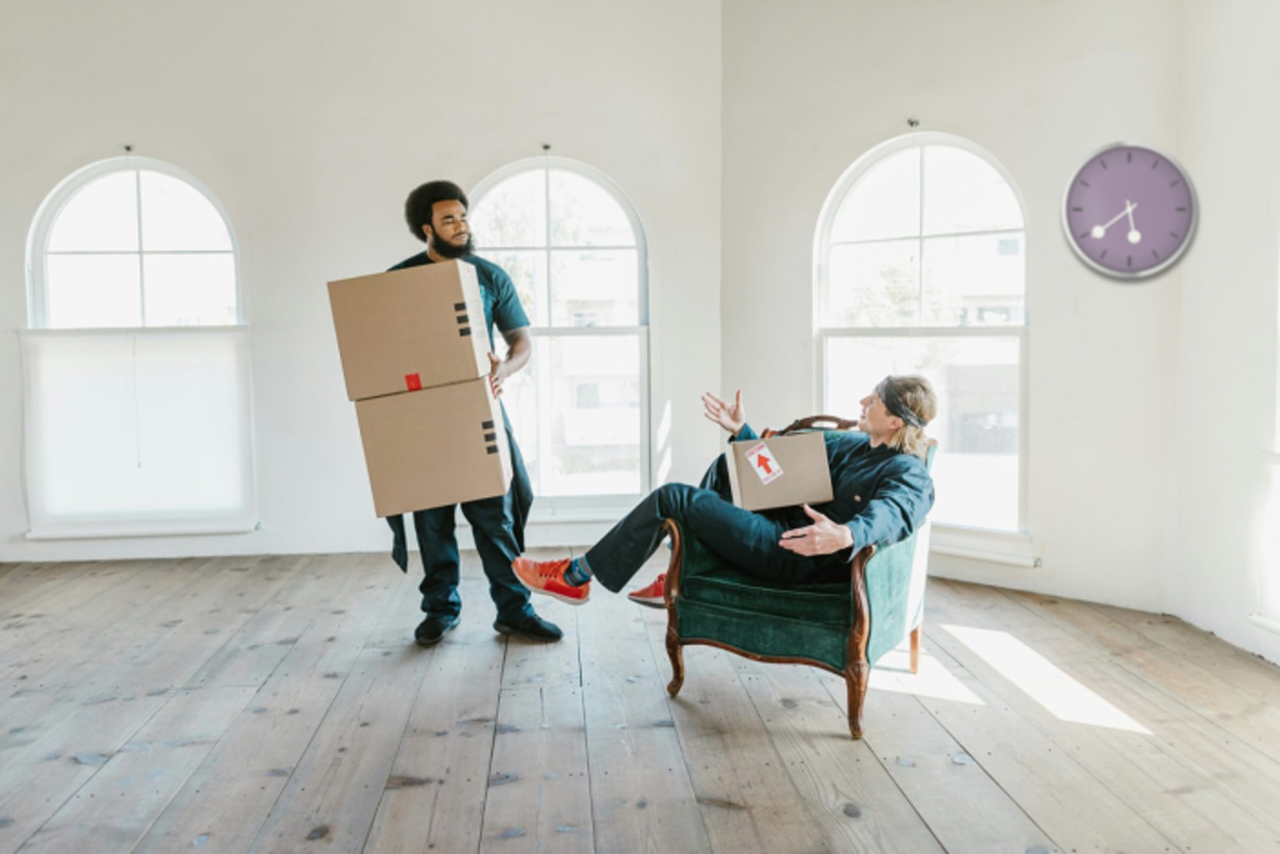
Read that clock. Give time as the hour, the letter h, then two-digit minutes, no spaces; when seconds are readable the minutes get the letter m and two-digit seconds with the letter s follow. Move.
5h39
